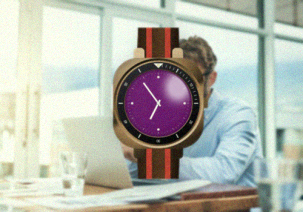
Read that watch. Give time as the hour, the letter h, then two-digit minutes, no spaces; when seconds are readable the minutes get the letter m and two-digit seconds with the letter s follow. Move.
6h54
